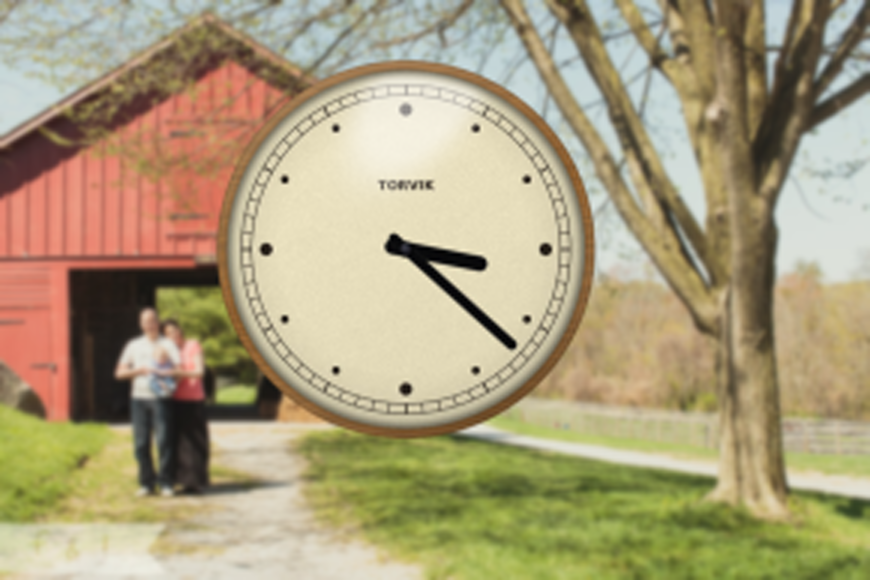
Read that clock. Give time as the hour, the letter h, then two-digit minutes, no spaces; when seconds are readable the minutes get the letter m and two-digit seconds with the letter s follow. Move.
3h22
